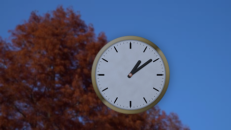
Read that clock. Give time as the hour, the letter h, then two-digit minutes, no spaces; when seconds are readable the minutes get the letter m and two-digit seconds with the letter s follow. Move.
1h09
